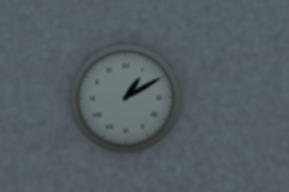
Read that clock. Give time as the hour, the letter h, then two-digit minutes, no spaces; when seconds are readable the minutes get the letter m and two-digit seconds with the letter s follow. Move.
1h10
